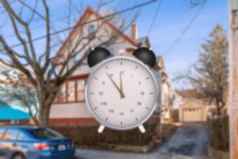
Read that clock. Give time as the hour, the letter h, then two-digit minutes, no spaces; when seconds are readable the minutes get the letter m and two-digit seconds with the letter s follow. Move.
11h54
